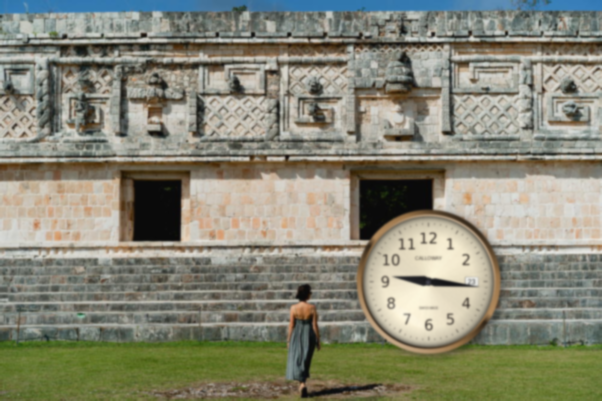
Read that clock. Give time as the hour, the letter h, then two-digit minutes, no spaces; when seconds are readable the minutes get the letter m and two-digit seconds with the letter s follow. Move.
9h16
